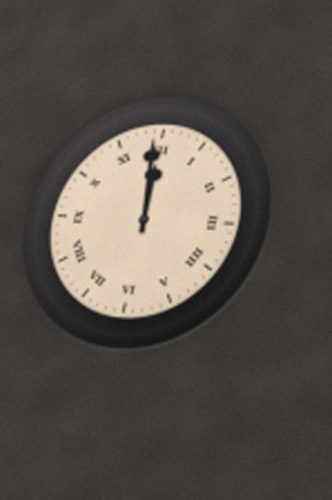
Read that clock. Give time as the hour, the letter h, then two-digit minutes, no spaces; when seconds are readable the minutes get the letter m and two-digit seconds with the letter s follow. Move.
11h59
